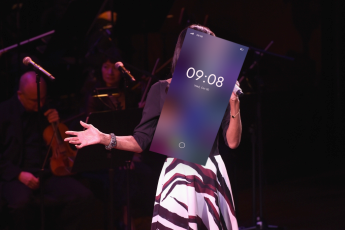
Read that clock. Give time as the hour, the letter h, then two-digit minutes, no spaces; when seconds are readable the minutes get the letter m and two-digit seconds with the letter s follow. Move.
9h08
